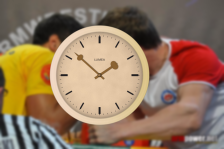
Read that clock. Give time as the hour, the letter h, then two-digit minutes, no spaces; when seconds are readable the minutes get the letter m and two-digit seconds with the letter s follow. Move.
1h52
